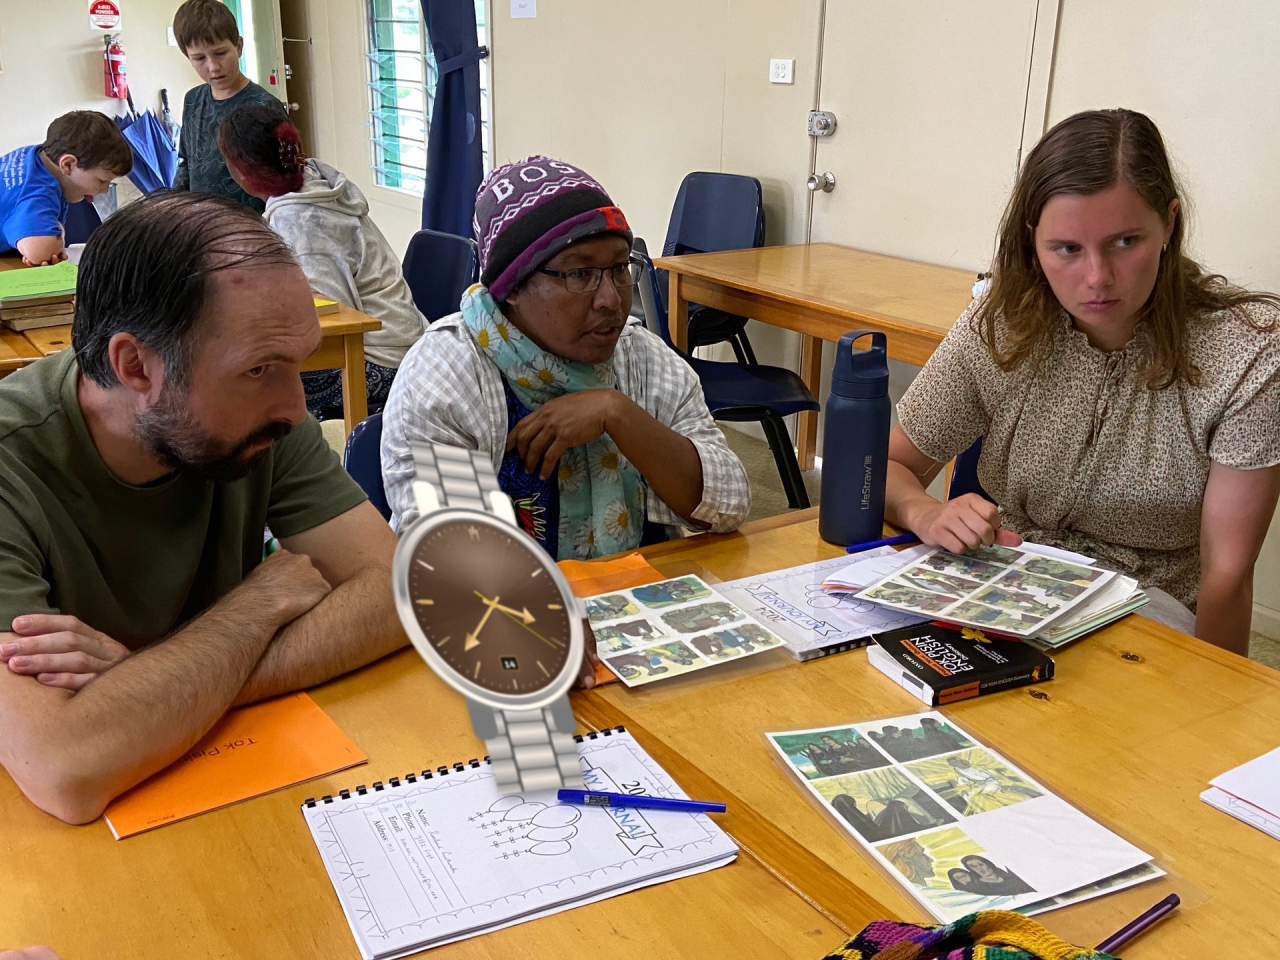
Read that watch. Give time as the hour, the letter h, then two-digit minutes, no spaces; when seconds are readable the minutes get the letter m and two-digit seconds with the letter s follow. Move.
3h37m21s
